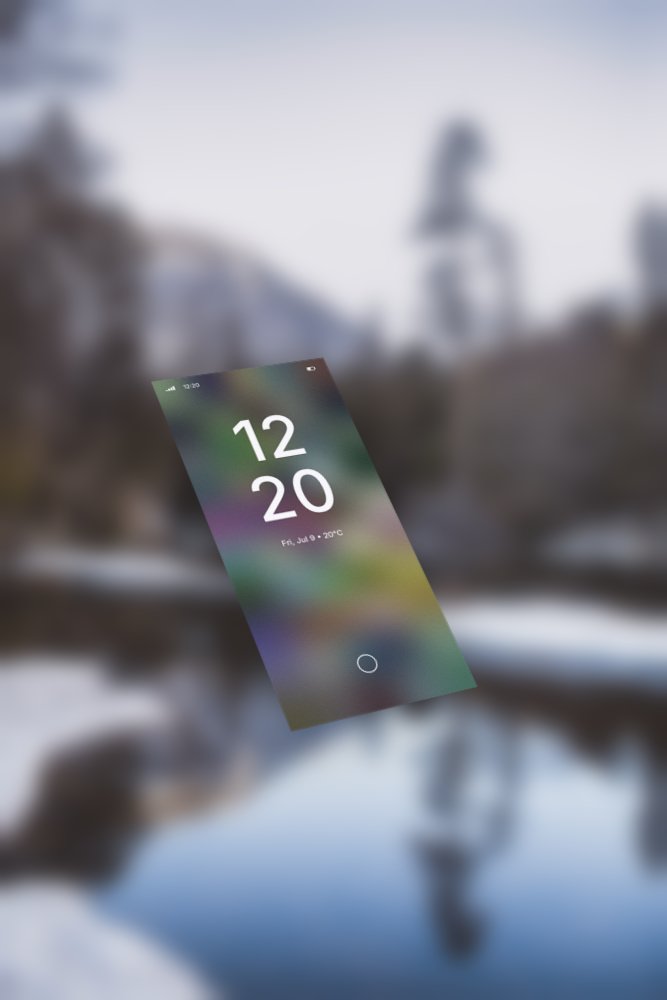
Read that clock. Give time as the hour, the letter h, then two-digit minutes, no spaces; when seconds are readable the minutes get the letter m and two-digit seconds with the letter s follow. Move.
12h20
